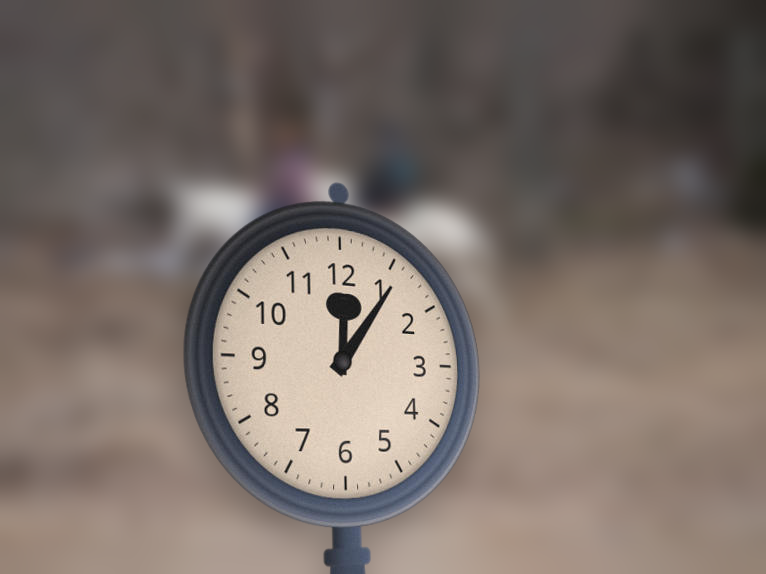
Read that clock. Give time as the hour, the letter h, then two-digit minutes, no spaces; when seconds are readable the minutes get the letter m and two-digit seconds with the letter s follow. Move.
12h06
